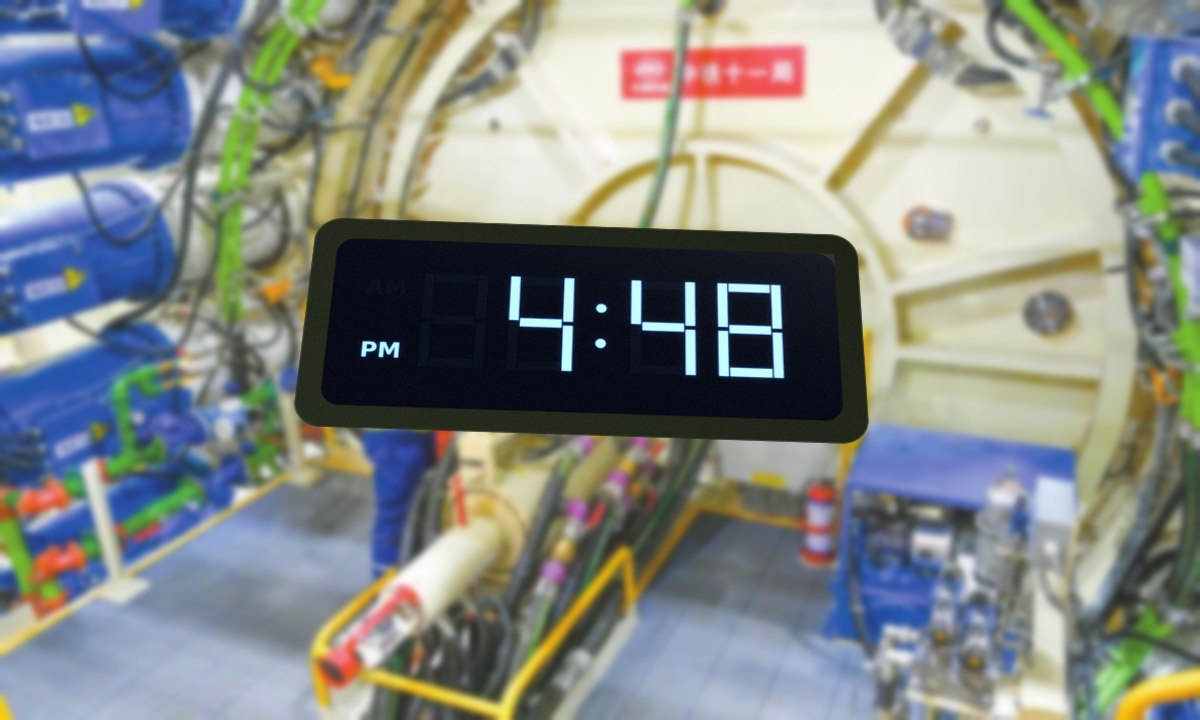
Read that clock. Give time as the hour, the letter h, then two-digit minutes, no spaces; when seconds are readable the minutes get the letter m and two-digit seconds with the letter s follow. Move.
4h48
